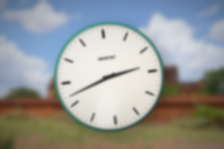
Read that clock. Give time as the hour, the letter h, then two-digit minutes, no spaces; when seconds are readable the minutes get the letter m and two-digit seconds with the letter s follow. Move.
2h42
